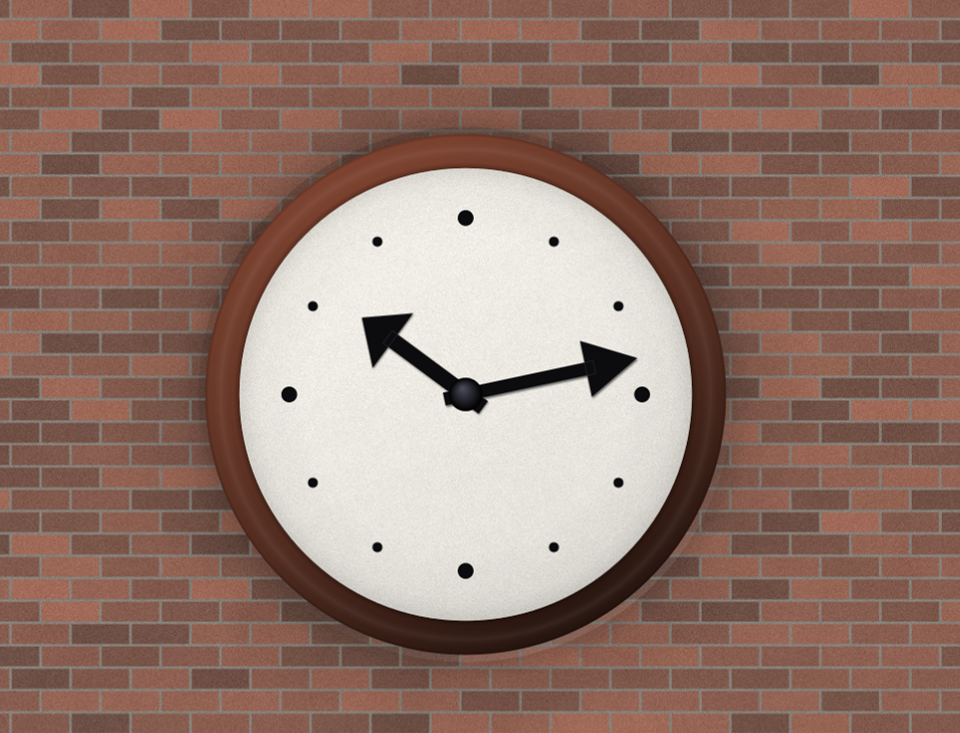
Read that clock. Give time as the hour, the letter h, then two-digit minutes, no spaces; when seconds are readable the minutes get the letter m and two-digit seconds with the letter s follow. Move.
10h13
